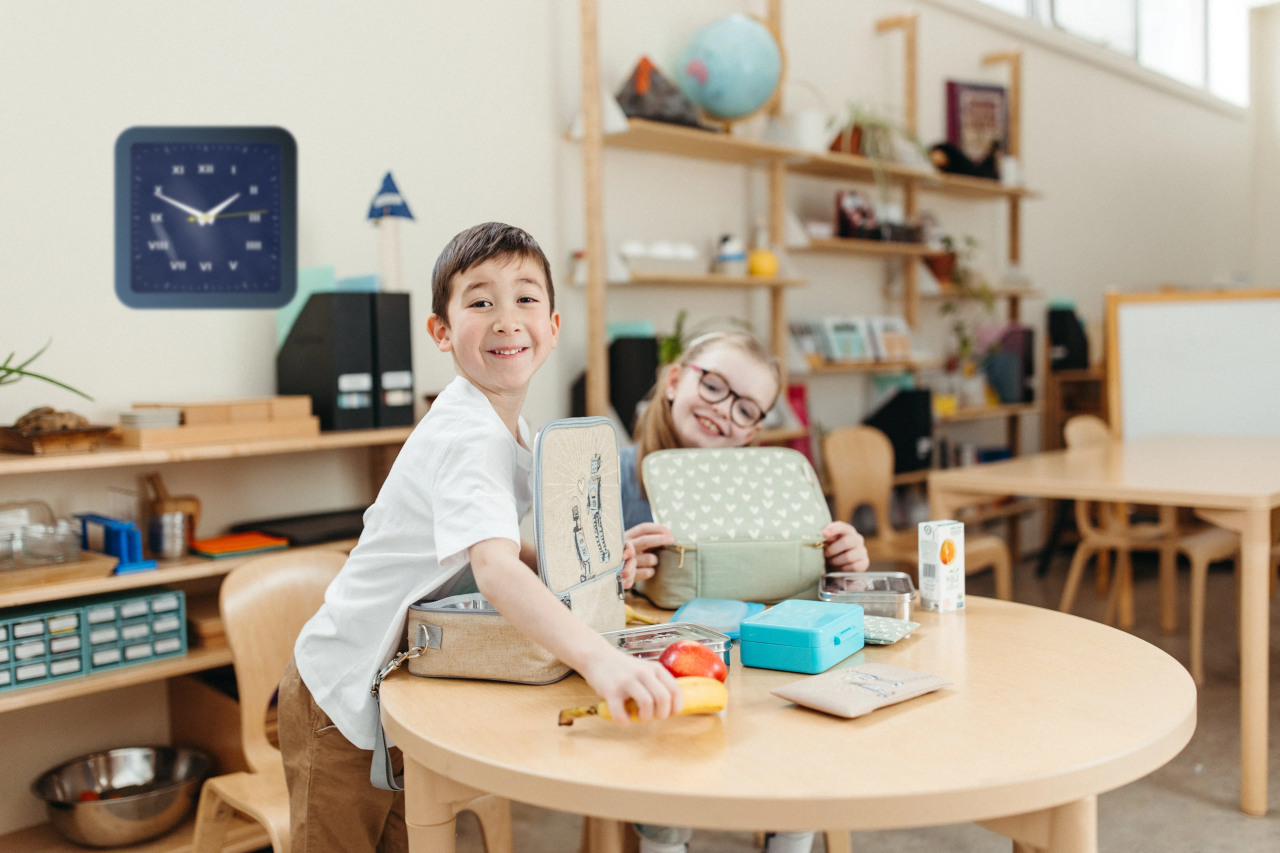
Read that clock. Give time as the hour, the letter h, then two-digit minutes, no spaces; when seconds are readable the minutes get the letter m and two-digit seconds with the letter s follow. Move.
1h49m14s
